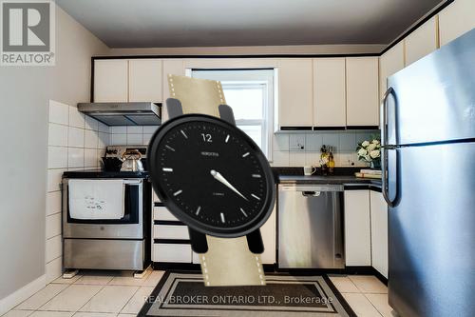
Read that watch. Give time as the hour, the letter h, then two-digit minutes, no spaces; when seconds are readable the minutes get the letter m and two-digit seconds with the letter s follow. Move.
4h22
